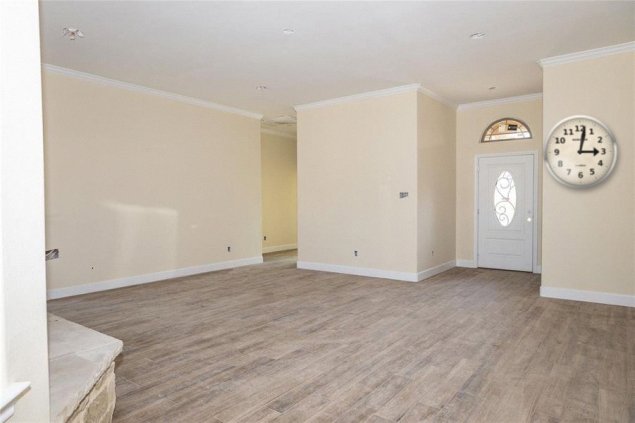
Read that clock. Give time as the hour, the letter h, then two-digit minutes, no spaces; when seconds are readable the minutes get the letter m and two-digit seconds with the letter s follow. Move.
3h02
